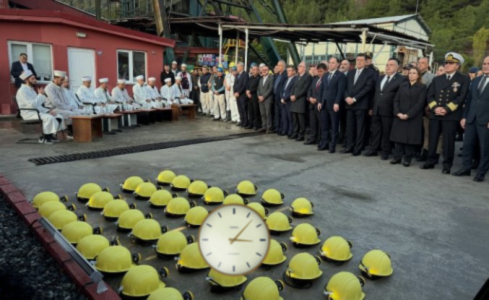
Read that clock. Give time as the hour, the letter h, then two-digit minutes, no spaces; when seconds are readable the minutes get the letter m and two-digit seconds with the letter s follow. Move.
3h07
